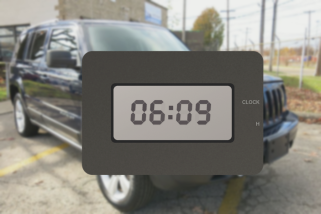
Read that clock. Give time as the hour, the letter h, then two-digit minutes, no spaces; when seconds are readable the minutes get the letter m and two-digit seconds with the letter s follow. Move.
6h09
